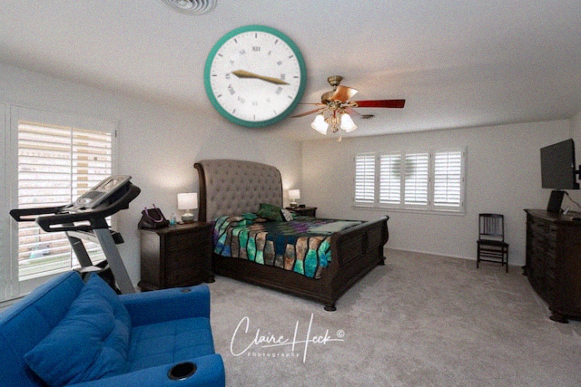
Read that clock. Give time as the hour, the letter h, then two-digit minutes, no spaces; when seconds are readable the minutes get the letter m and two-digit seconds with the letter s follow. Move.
9h17
